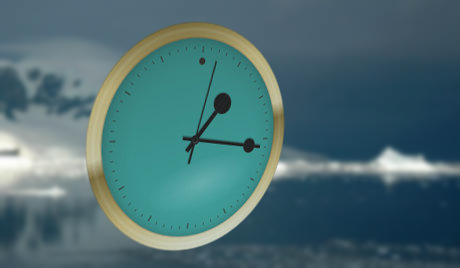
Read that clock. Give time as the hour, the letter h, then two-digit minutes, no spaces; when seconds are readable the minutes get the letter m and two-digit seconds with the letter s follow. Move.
1h16m02s
